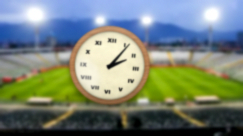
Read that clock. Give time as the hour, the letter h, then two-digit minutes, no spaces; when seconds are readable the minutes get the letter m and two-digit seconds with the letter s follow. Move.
2h06
